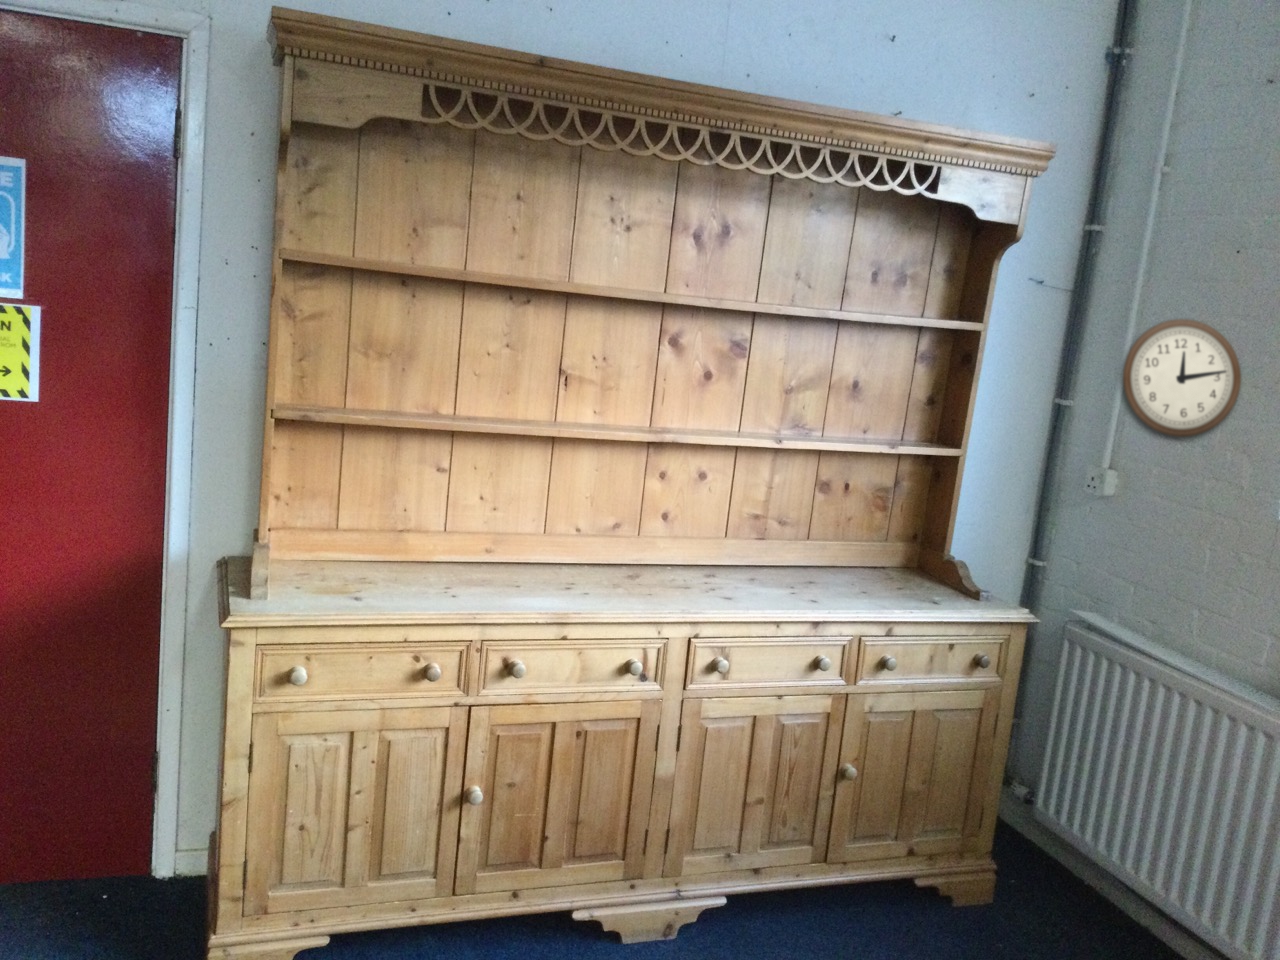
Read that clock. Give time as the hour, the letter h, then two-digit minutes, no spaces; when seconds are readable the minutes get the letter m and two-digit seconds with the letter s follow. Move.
12h14
